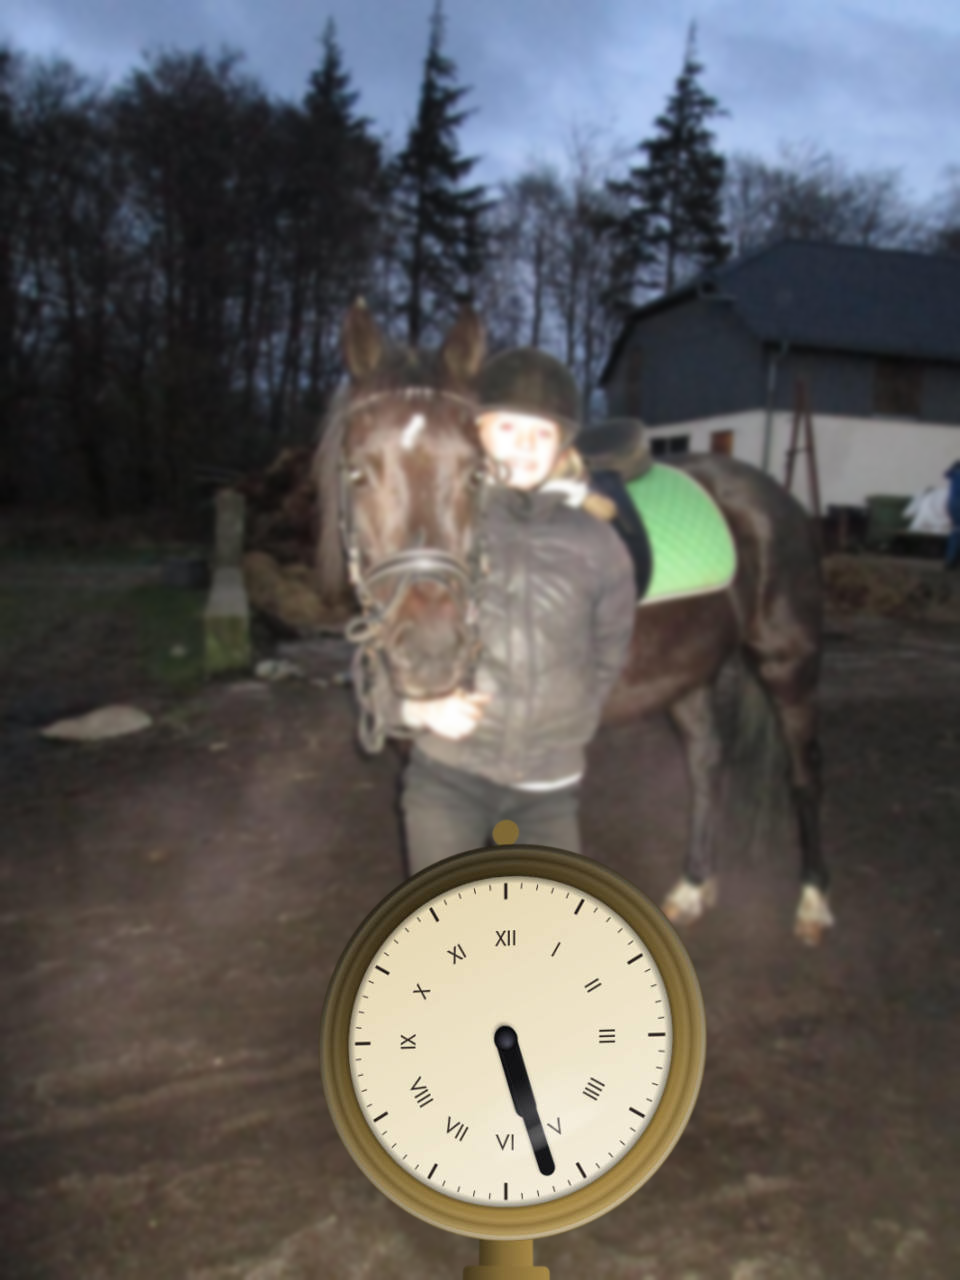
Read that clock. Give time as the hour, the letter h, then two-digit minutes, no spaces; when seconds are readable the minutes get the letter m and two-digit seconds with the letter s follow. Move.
5h27
